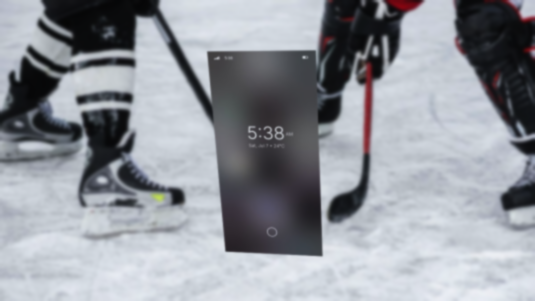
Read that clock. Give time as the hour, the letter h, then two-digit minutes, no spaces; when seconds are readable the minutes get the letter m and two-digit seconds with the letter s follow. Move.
5h38
